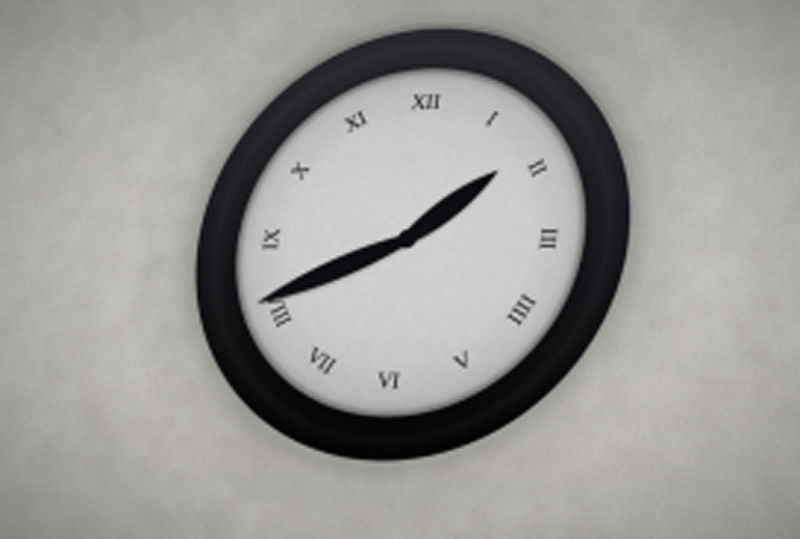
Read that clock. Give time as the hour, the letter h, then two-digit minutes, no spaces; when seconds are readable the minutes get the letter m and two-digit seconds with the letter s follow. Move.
1h41
